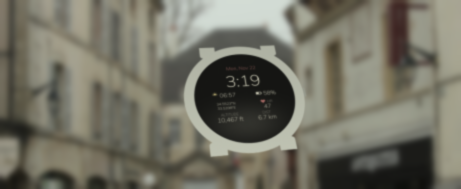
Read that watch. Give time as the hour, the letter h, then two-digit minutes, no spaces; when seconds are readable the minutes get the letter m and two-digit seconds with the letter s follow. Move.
3h19
